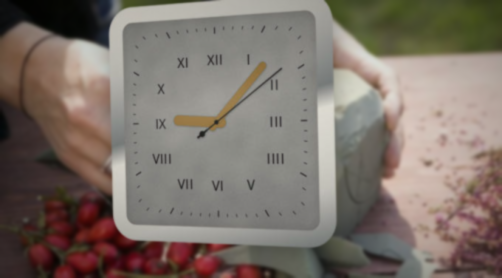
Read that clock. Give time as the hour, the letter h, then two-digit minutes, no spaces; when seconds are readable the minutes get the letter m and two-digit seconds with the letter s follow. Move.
9h07m09s
